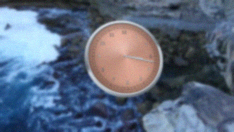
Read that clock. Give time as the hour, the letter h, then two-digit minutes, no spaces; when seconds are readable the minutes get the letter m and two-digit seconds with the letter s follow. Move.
3h17
